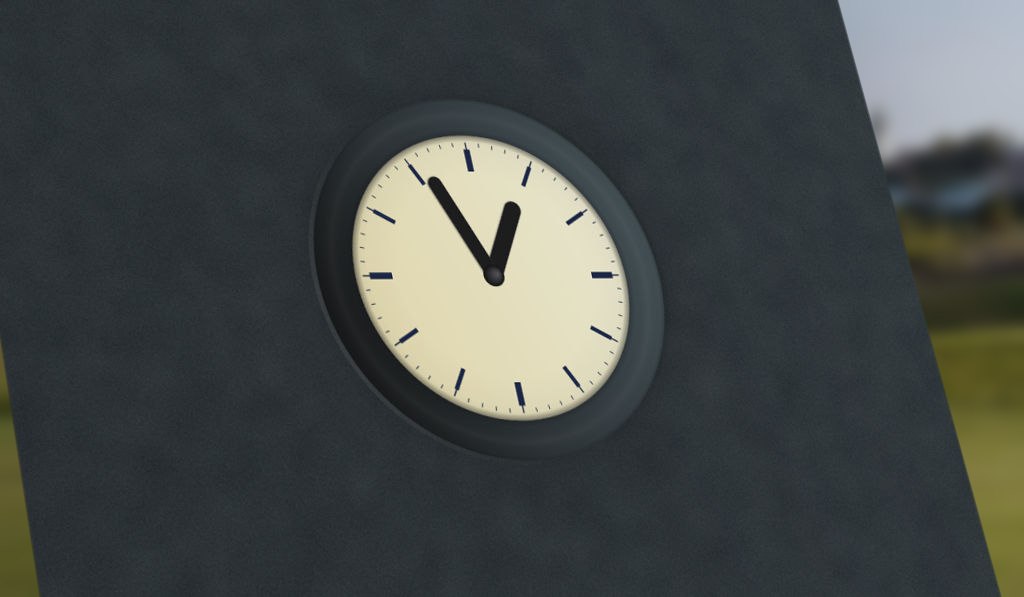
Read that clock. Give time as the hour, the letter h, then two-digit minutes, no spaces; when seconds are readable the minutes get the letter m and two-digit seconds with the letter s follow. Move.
12h56
